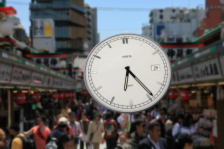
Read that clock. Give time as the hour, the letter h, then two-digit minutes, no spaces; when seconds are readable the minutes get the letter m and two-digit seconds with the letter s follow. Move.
6h24
